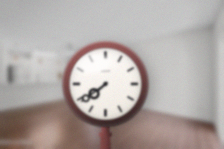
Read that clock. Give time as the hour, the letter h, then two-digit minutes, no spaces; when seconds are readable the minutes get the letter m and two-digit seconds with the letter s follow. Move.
7h39
